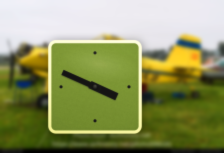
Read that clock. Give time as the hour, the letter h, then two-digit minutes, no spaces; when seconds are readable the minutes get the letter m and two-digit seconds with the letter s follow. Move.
3h49
